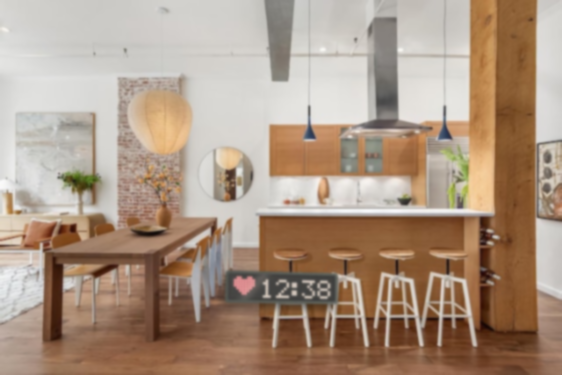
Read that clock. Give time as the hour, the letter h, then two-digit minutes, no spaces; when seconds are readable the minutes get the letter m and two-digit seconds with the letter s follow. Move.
12h38
